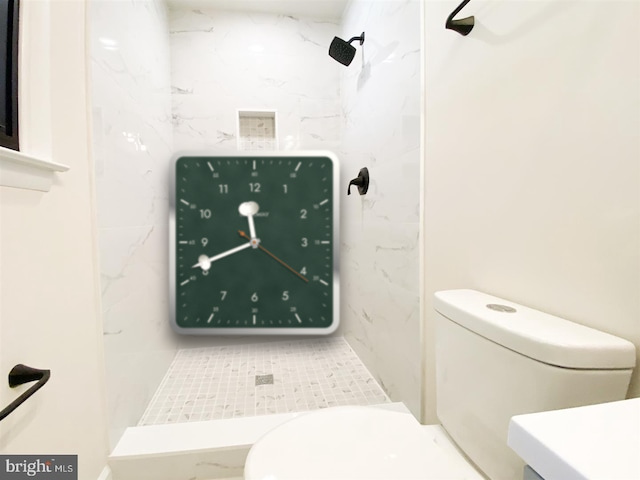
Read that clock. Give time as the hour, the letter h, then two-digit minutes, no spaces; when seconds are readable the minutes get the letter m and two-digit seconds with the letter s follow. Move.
11h41m21s
